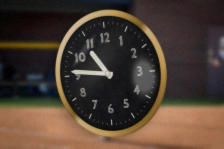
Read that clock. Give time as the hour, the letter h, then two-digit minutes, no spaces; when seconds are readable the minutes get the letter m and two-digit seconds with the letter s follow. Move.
10h46
